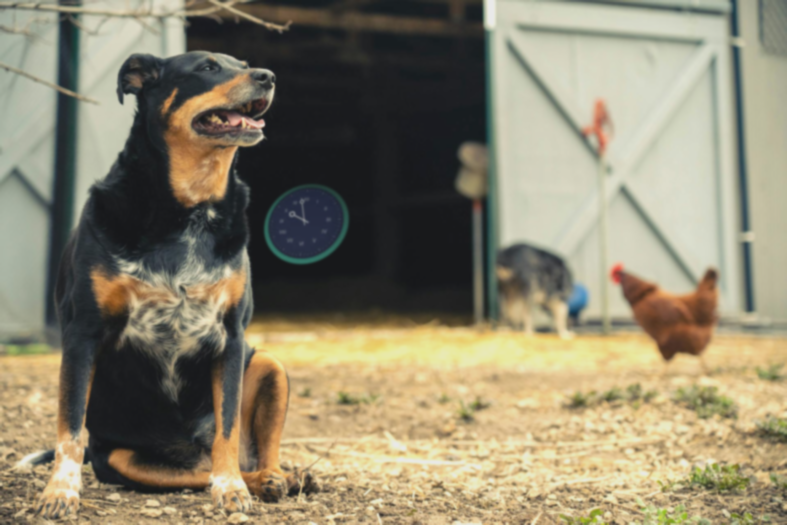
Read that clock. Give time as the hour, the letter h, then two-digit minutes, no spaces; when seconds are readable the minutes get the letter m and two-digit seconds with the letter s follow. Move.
9h58
